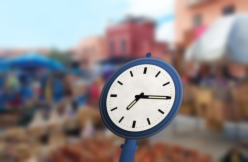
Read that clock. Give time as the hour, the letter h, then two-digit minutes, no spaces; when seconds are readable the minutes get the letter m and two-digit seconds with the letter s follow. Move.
7h15
